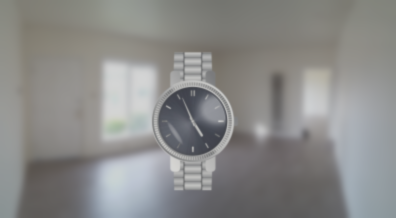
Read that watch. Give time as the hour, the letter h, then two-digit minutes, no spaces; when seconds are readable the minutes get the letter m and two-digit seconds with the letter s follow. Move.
4h56
